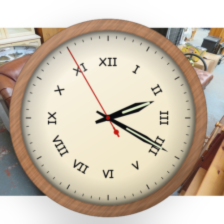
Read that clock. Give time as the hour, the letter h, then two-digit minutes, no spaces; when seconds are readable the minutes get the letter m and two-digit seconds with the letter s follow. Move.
2h19m55s
